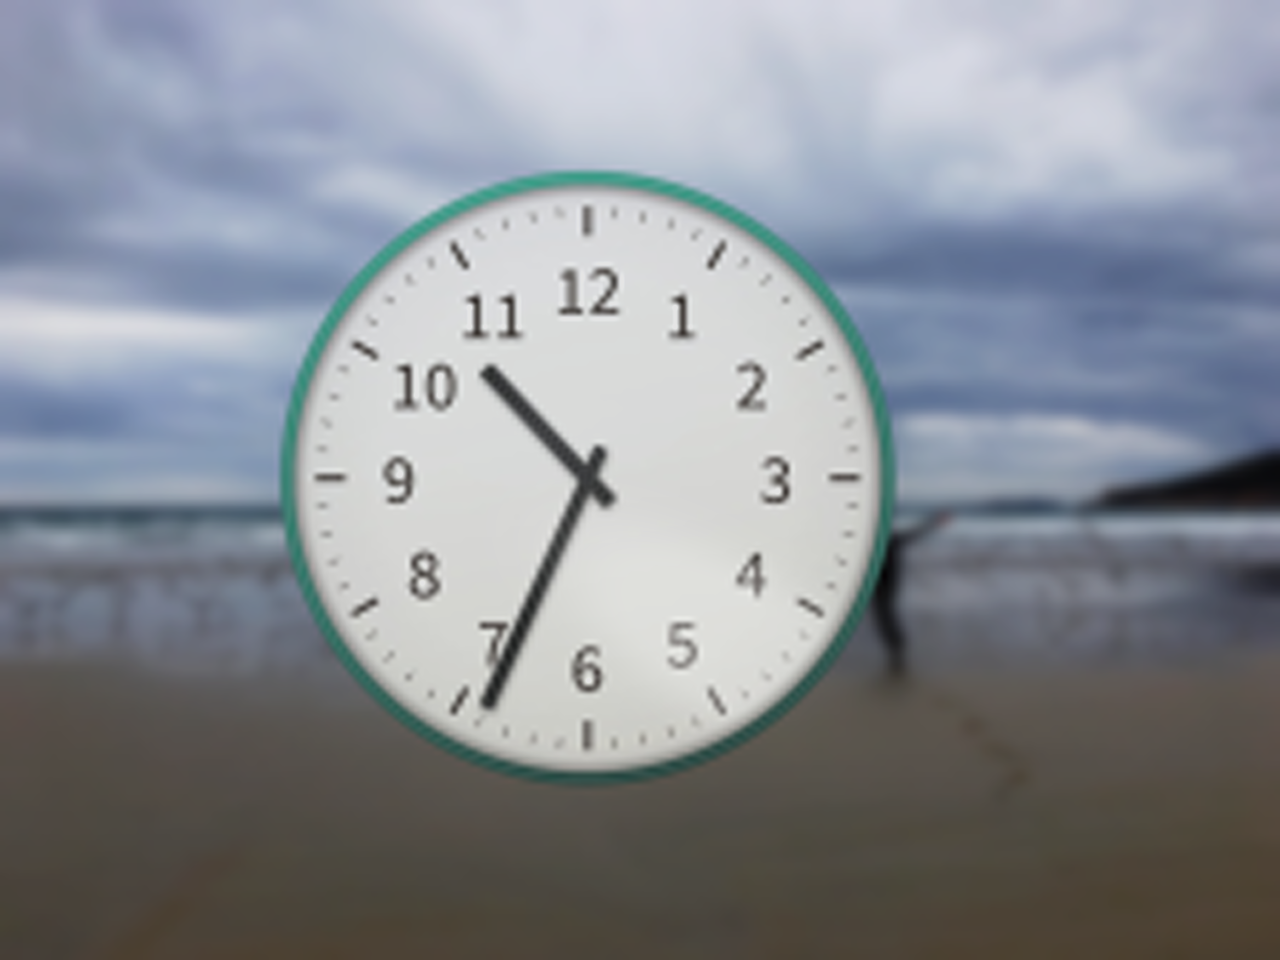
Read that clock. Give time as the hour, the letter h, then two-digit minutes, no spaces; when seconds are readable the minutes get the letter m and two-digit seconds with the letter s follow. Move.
10h34
